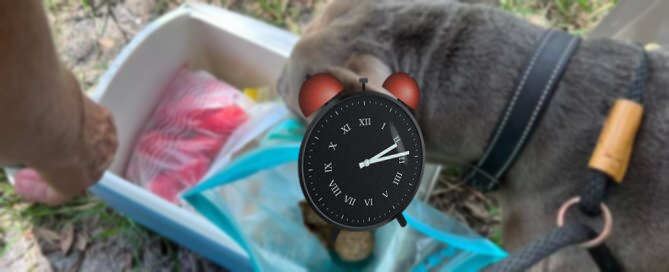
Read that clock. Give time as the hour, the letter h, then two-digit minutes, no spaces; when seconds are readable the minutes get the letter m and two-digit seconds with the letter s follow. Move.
2h14
